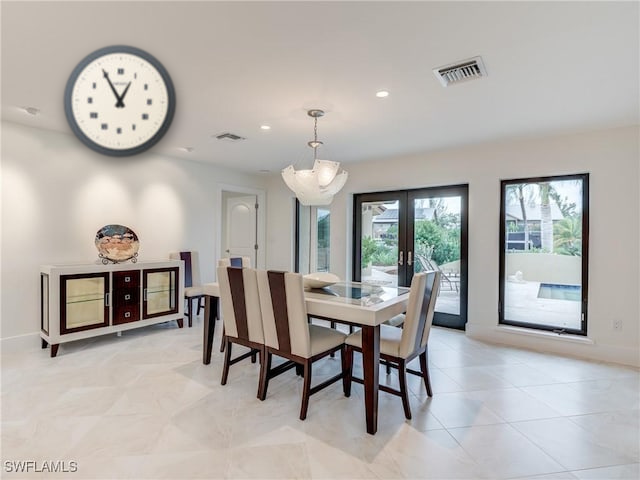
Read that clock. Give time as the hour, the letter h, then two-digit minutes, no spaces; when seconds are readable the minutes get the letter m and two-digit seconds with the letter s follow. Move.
12h55
